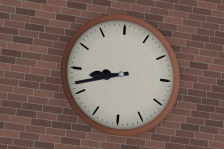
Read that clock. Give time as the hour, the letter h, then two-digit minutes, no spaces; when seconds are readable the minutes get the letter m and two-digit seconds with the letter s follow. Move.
8h42
